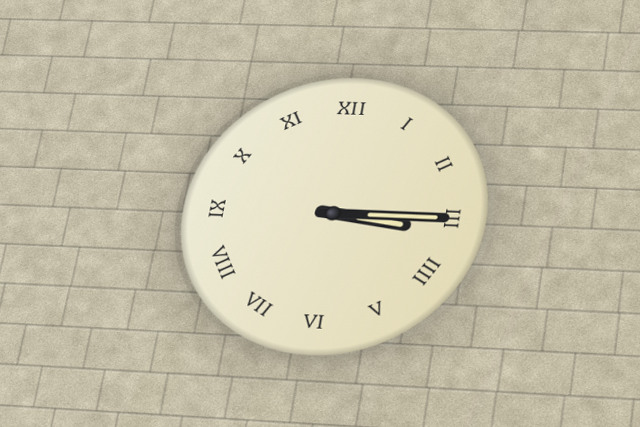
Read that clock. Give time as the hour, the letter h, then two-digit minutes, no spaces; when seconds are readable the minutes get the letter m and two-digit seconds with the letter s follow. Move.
3h15
